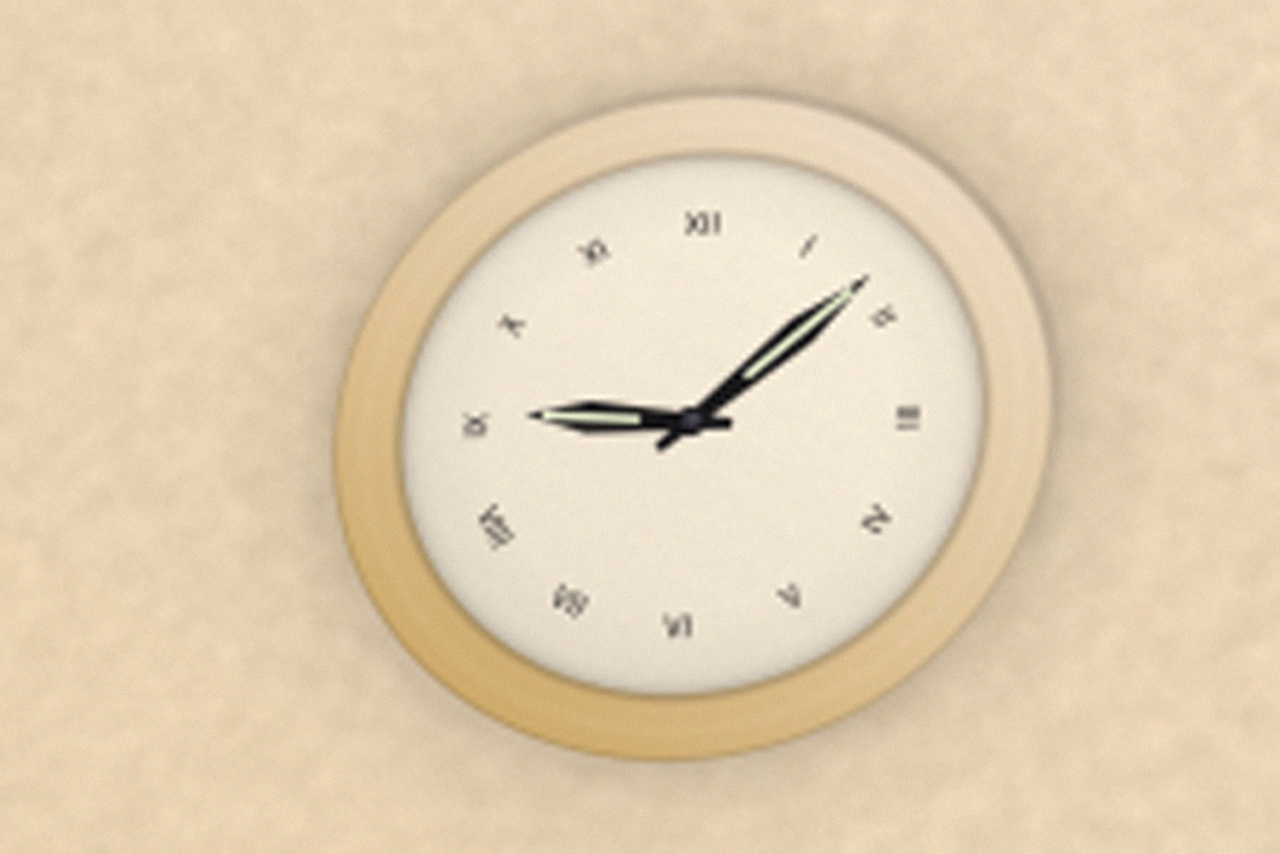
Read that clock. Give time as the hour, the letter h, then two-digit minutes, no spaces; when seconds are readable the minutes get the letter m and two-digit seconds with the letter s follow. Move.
9h08
